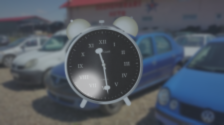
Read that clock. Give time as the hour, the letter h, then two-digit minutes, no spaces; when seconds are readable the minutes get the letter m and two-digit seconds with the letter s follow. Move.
11h29
